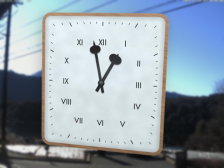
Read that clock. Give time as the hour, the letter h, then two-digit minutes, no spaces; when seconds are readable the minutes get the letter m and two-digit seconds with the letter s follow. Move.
12h58
